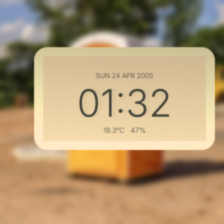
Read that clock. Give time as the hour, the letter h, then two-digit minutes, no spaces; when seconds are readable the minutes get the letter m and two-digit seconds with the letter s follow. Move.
1h32
